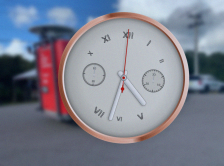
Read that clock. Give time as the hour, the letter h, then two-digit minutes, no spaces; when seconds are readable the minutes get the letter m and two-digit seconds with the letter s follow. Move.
4h32
